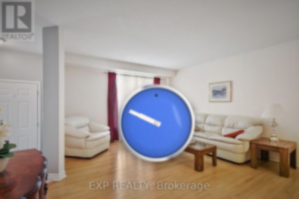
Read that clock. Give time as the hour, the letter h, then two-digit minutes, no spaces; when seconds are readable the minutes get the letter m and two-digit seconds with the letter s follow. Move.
9h49
